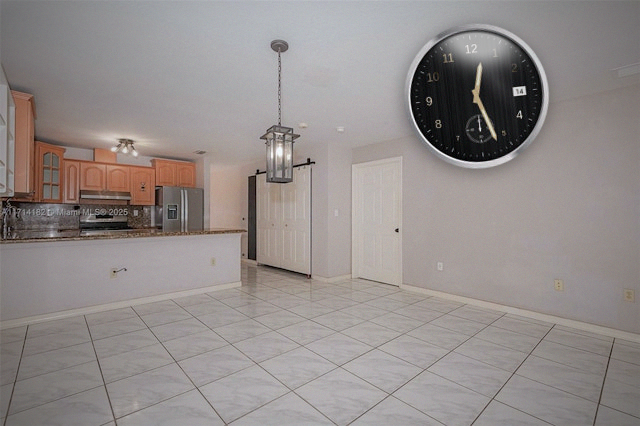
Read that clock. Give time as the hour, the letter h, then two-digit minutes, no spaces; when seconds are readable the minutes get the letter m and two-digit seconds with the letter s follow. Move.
12h27
